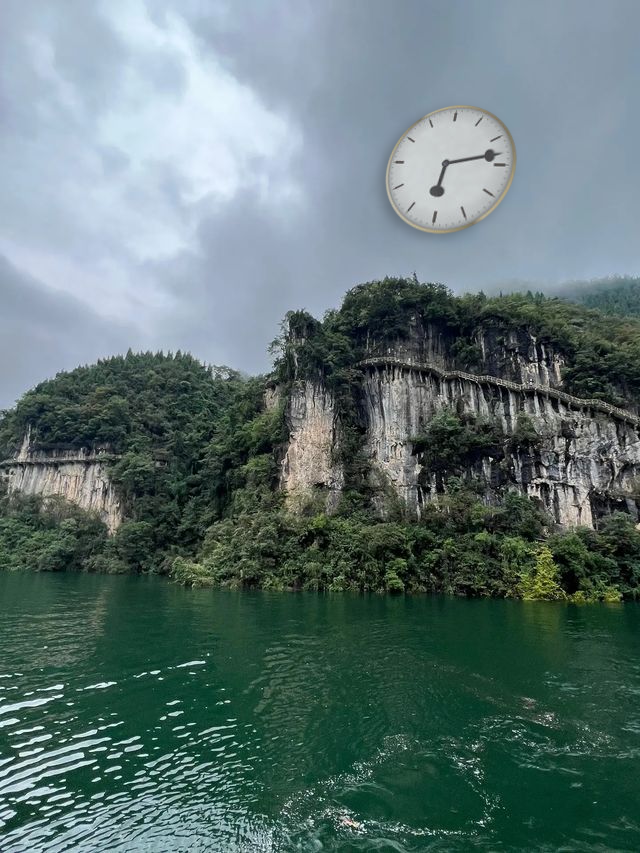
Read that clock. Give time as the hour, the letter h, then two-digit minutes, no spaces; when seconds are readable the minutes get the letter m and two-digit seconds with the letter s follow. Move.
6h13
